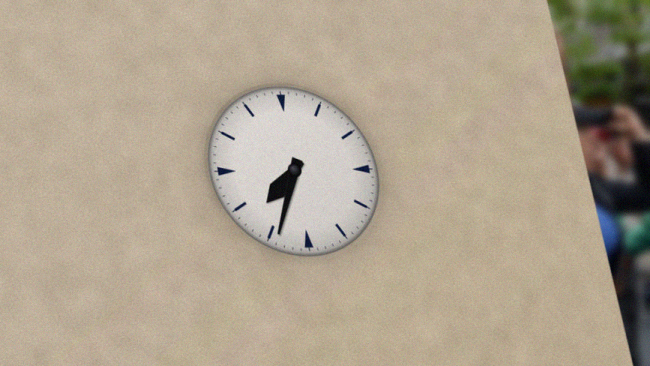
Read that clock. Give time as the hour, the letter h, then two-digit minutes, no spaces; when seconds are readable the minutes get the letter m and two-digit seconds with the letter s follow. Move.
7h34
